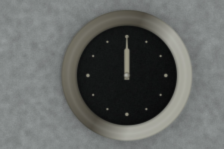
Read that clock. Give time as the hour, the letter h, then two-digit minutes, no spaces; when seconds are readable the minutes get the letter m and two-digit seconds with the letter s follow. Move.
12h00
